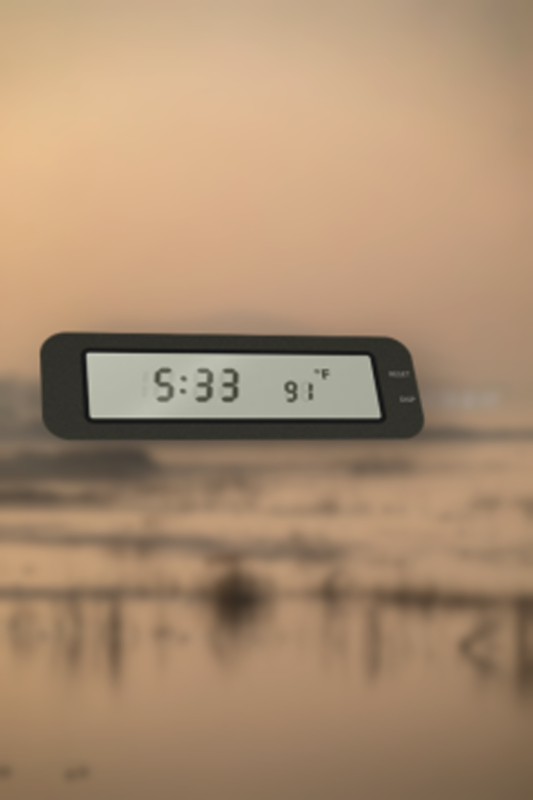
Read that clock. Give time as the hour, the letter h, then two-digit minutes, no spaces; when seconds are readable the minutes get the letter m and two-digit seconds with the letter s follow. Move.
5h33
